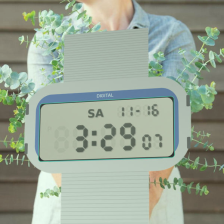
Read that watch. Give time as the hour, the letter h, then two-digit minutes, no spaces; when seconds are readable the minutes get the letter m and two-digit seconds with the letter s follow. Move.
3h29m07s
